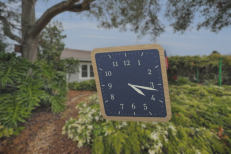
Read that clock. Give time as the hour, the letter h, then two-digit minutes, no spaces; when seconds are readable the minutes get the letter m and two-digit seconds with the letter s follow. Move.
4h17
